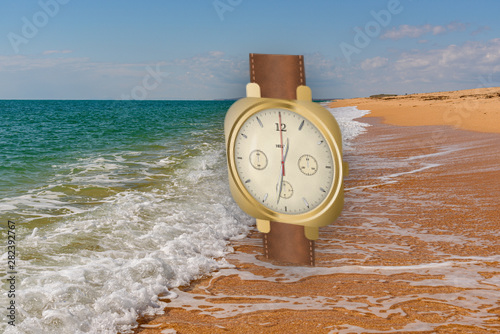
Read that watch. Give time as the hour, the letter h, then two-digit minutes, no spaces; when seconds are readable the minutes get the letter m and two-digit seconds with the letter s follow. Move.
12h32
